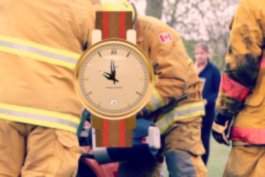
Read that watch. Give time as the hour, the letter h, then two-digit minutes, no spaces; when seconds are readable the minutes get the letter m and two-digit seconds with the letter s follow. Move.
9h59
